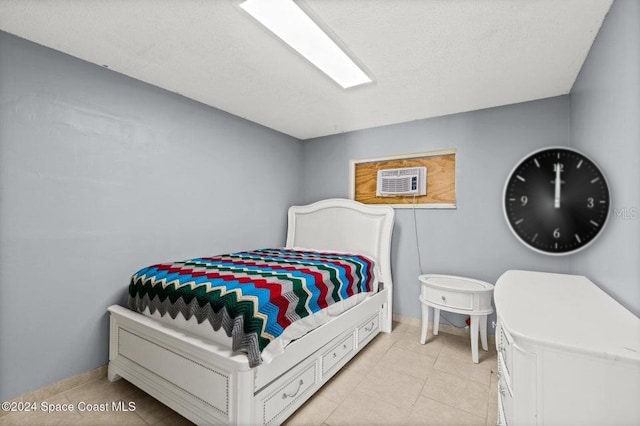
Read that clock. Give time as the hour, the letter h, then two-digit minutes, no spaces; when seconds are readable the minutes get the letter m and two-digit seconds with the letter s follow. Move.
12h00
